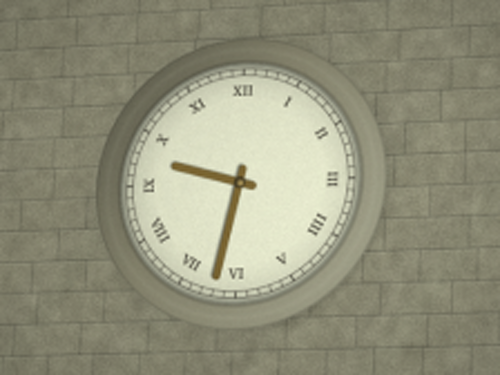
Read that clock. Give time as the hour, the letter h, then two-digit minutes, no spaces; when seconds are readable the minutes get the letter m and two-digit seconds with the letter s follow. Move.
9h32
